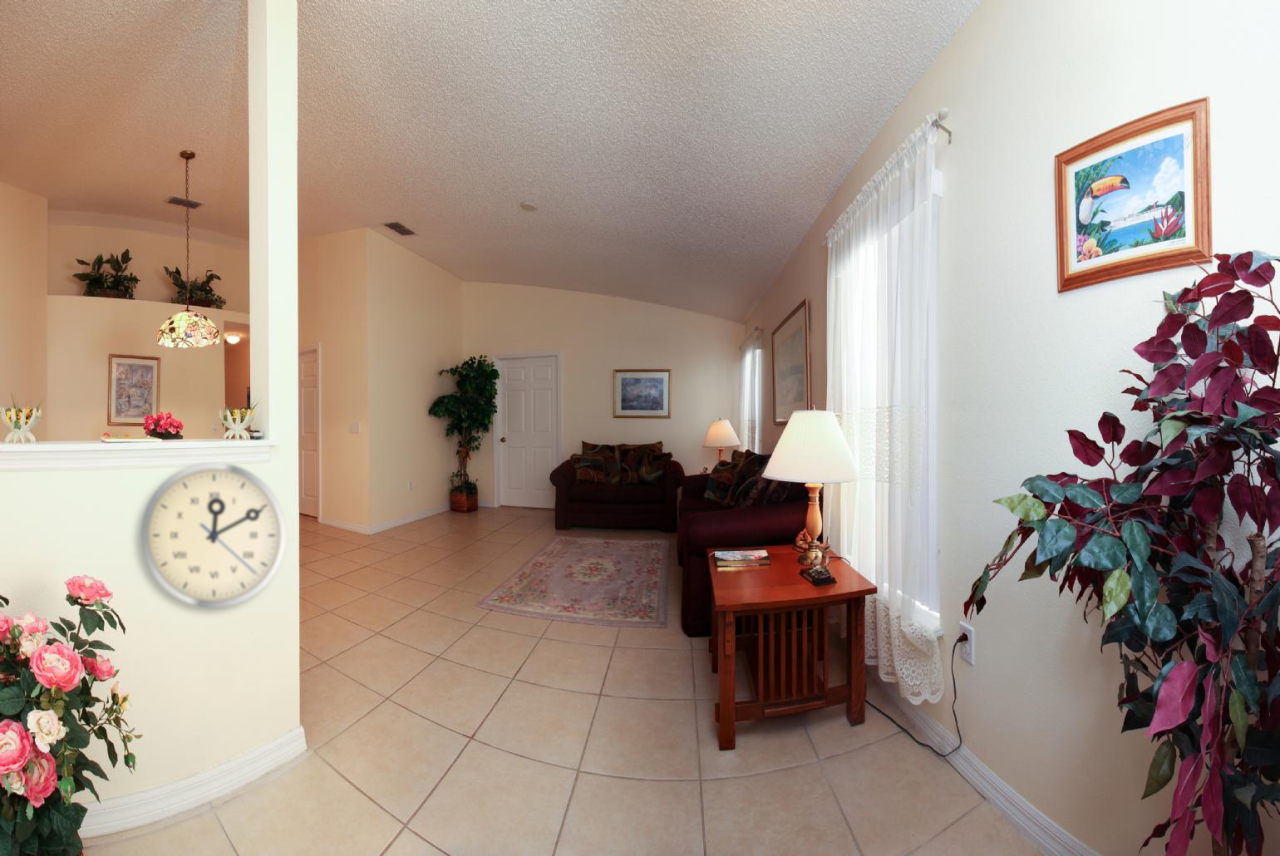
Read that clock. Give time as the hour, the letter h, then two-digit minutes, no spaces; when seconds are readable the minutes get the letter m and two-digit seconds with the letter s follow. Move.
12h10m22s
